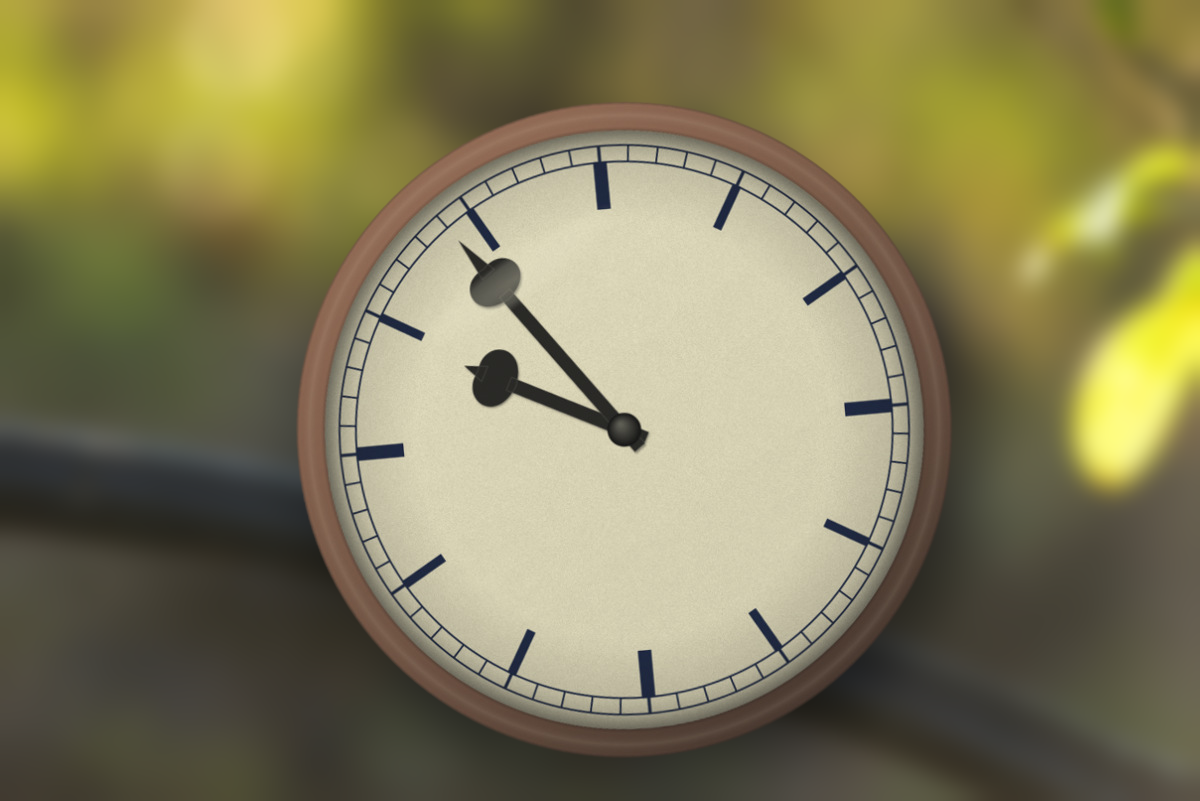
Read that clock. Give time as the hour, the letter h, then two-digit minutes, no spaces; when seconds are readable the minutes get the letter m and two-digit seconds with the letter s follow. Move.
9h54
